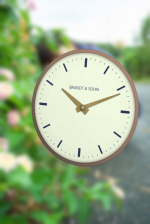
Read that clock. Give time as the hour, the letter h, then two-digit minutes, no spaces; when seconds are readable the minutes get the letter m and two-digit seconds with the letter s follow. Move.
10h11
